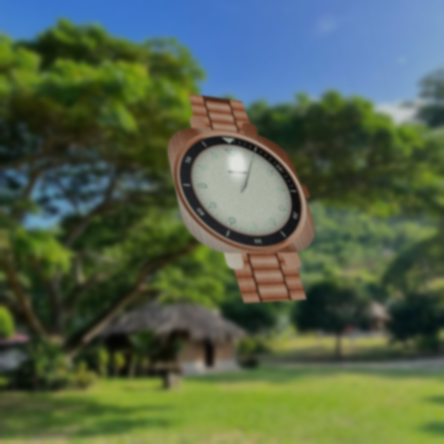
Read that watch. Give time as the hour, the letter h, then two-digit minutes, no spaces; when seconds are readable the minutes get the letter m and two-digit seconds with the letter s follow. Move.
1h05
